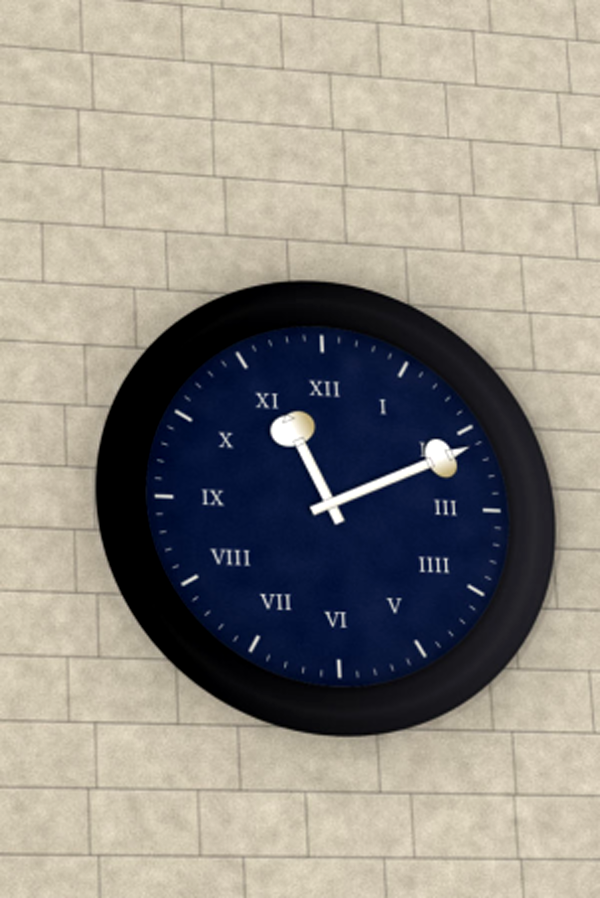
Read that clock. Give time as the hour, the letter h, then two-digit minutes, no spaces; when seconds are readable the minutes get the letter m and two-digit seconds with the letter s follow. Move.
11h11
